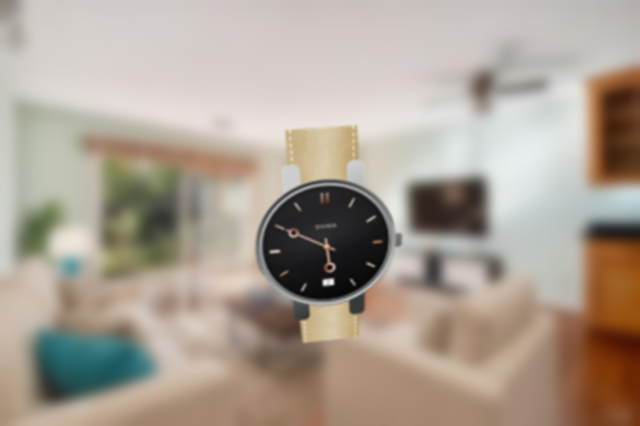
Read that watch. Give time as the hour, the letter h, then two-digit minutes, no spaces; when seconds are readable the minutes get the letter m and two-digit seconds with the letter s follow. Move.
5h50
